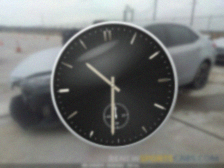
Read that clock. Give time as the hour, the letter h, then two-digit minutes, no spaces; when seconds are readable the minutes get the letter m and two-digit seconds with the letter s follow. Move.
10h31
